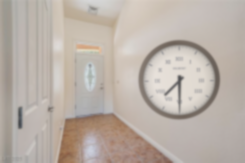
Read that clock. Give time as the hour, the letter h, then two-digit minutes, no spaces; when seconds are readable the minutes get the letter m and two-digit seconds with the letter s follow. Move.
7h30
